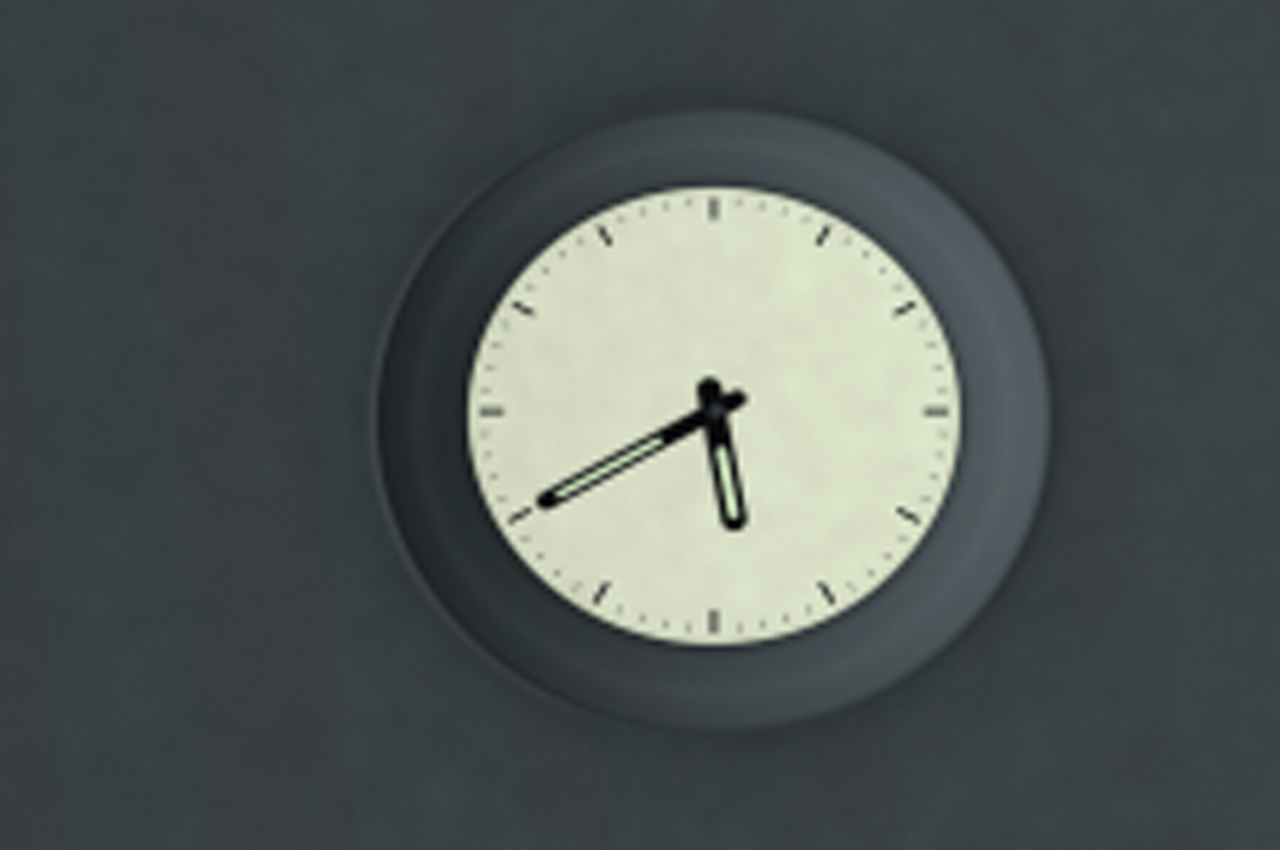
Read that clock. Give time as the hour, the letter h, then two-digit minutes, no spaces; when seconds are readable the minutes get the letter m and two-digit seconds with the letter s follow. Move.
5h40
